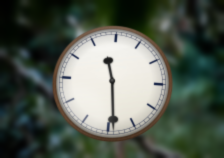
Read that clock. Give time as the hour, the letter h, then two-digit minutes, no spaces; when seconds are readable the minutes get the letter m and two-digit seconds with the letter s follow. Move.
11h29
